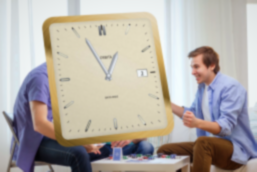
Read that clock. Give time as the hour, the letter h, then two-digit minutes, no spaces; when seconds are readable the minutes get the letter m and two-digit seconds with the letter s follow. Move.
12h56
